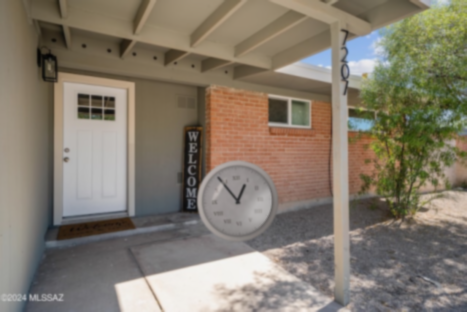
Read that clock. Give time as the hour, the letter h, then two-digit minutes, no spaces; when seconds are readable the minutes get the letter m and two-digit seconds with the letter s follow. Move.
12h54
